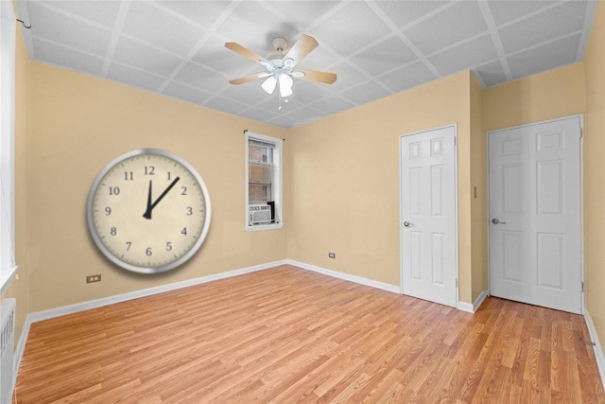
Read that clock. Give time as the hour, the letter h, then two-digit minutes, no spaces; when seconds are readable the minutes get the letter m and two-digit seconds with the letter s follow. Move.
12h07
